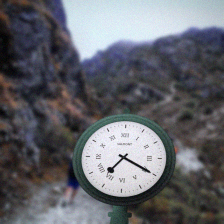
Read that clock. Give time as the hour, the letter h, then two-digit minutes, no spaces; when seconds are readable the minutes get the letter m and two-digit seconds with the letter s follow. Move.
7h20
